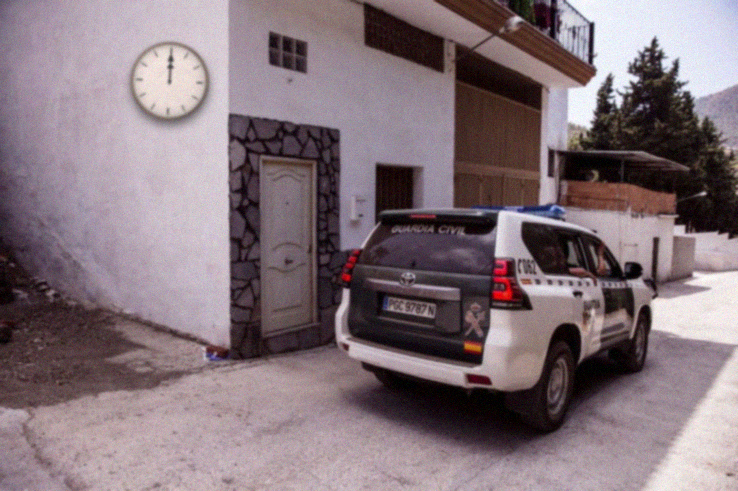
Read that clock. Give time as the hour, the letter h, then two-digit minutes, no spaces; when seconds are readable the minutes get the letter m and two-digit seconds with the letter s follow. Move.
12h00
